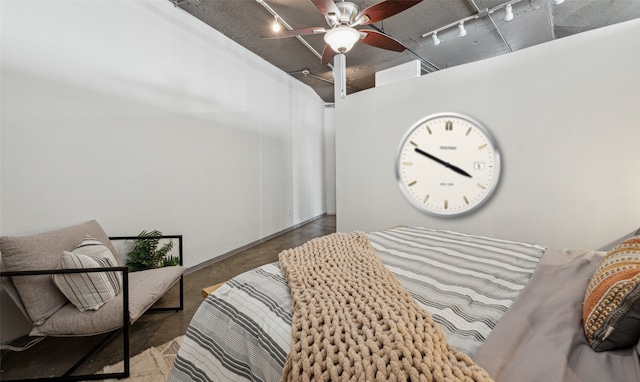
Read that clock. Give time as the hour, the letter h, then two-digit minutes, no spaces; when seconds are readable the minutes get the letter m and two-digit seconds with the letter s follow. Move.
3h49
